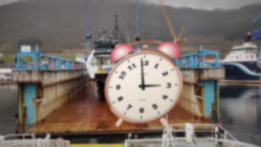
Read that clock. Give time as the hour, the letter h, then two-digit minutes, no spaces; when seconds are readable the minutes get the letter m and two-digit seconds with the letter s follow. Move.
2h59
